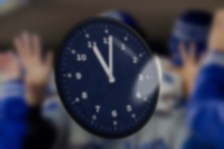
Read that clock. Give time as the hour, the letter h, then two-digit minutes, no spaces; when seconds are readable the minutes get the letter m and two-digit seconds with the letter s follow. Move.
11h01
